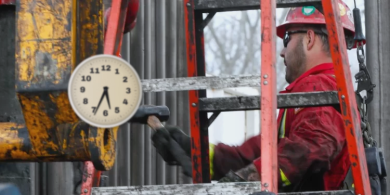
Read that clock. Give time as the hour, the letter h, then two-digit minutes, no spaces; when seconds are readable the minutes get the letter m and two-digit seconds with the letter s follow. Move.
5h34
